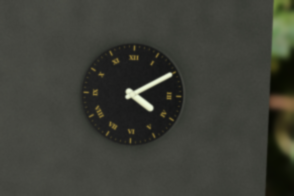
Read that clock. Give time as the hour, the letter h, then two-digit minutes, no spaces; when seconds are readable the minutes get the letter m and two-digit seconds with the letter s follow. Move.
4h10
